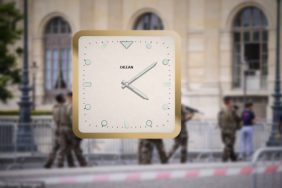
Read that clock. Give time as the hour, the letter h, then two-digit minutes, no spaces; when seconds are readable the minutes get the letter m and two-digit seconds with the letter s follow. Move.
4h09
